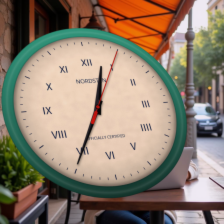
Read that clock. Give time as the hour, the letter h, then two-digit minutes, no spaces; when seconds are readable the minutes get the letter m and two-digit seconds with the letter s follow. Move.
12h35m05s
